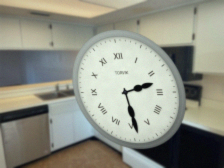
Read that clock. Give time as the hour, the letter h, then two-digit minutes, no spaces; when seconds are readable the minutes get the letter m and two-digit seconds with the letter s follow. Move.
2h29
